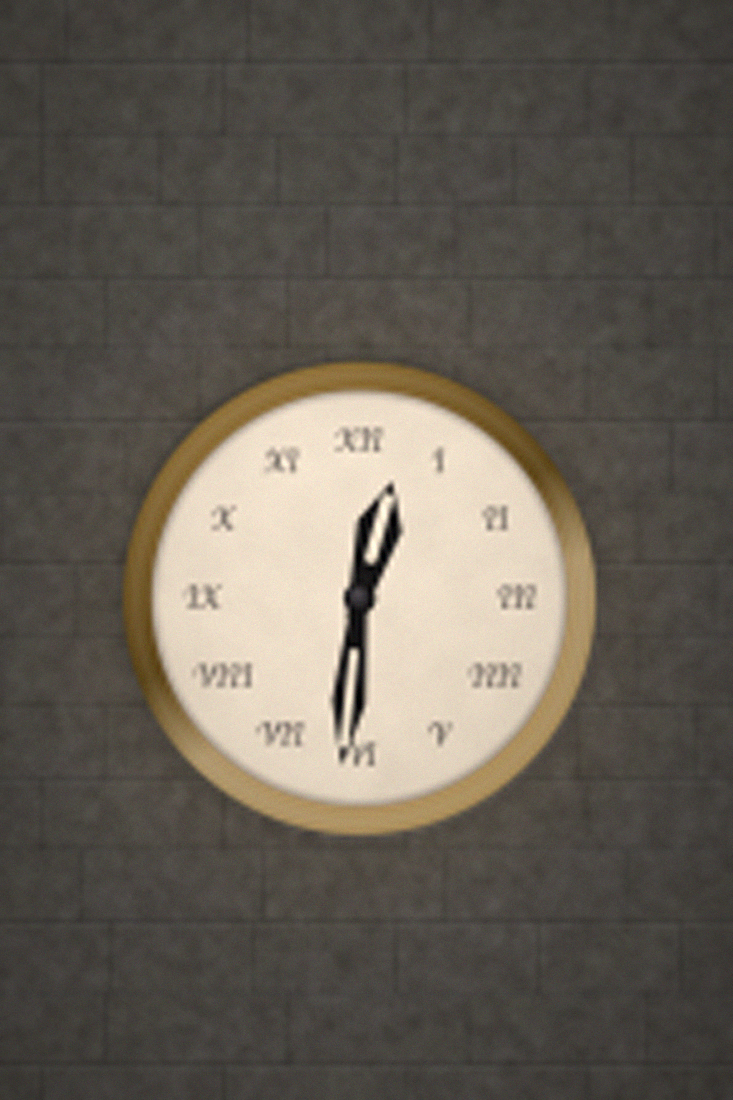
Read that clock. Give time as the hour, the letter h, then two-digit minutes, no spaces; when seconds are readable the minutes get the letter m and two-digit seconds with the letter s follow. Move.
12h31
